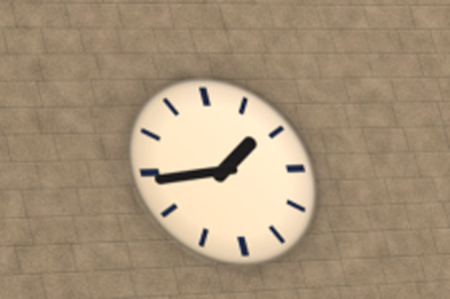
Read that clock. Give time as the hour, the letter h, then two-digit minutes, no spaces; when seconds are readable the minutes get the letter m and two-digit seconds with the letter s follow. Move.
1h44
